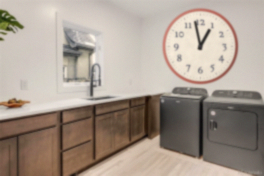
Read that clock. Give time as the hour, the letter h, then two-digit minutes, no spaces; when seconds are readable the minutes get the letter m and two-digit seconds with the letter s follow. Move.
12h58
